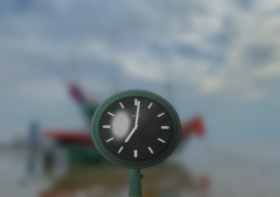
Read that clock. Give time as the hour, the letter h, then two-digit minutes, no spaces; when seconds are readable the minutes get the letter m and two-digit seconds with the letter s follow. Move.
7h01
